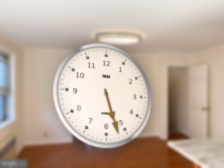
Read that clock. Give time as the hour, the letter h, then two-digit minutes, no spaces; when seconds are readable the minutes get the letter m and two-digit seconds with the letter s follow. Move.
5h27
